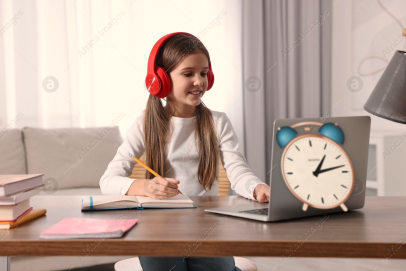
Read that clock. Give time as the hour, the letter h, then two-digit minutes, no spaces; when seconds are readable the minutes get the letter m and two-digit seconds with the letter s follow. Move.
1h13
